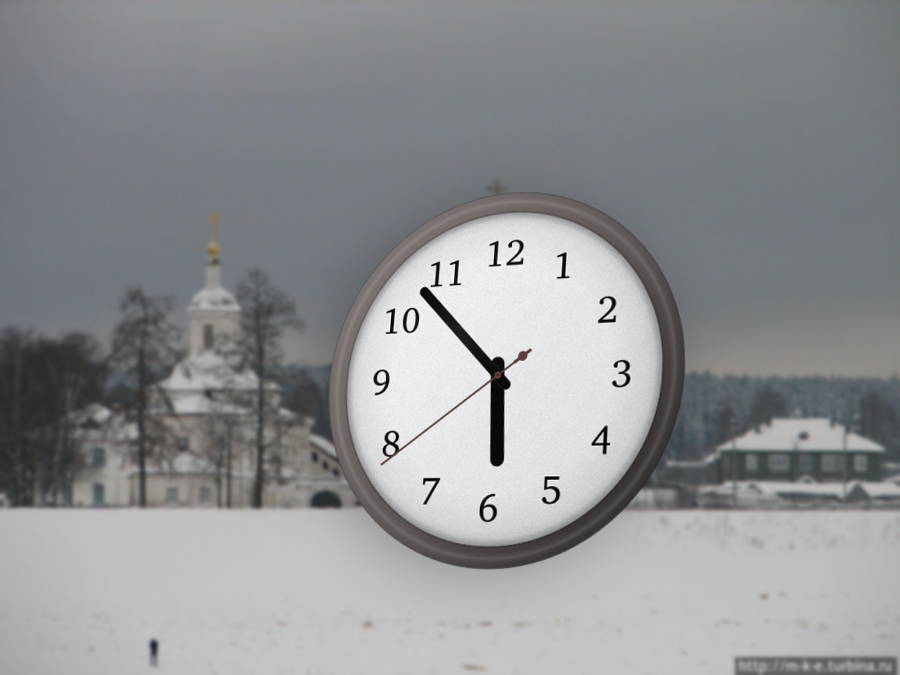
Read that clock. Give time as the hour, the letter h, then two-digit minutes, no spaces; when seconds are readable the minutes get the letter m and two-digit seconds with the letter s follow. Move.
5h52m39s
